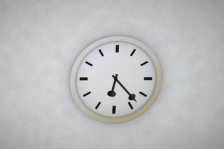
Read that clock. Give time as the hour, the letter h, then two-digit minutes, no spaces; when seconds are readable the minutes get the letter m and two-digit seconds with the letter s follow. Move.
6h23
